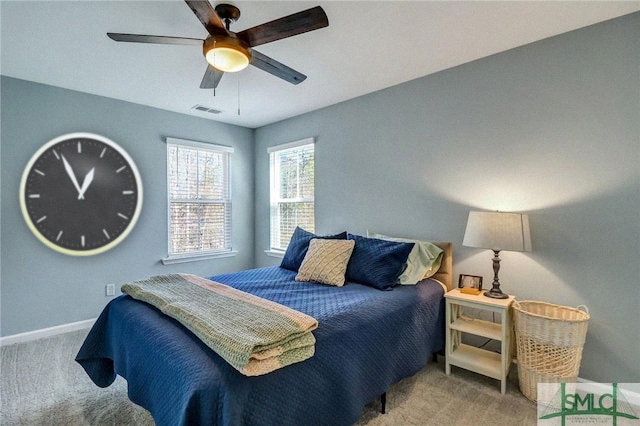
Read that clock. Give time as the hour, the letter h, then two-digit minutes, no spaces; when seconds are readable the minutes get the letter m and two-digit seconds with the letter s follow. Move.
12h56
